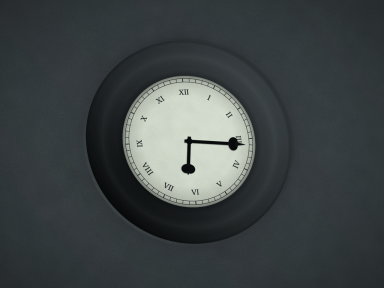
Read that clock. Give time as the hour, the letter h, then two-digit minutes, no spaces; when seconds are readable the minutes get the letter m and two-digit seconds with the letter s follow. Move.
6h16
